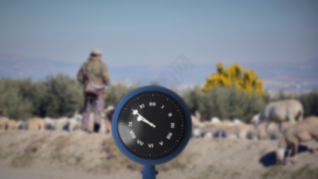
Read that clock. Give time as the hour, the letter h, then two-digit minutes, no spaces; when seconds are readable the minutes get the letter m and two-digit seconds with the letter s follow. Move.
9h51
